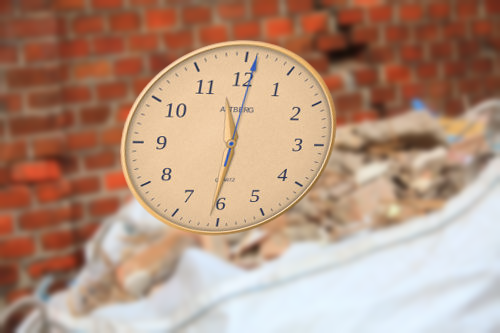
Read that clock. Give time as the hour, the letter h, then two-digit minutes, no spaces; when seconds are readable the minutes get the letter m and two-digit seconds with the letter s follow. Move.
11h31m01s
